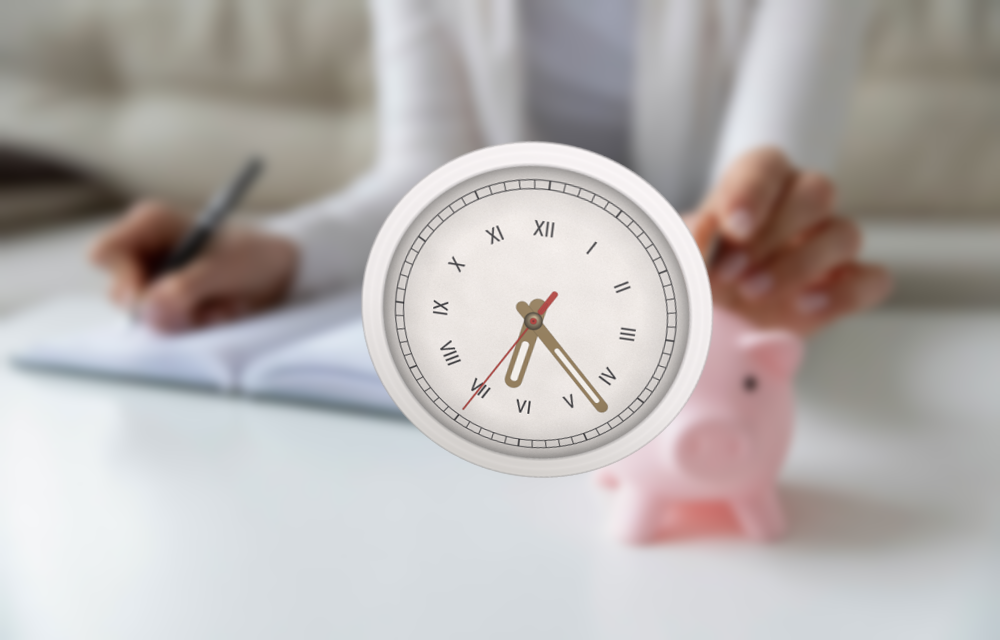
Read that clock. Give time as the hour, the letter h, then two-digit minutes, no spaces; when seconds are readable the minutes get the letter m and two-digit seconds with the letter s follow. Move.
6h22m35s
